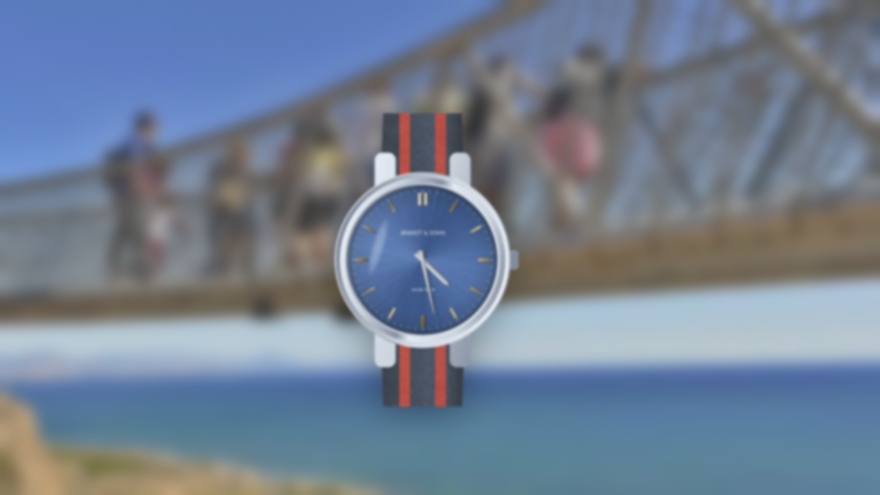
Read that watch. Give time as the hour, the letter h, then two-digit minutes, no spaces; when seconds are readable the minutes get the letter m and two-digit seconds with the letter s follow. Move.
4h28
